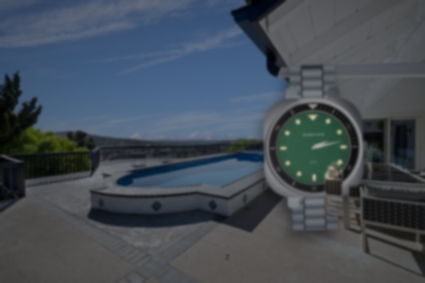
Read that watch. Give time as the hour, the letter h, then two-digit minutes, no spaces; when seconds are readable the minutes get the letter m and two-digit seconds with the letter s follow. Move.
2h13
